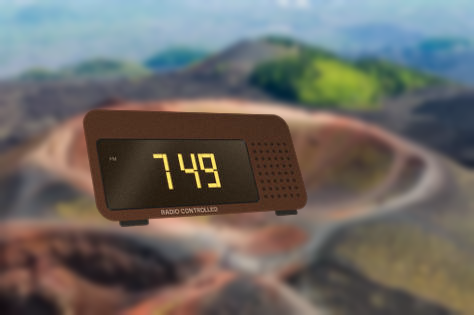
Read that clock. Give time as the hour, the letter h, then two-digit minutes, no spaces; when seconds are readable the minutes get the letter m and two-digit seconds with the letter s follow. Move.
7h49
